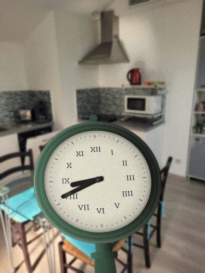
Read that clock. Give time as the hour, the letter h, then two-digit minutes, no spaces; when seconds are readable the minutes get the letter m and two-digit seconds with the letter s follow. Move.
8h41
